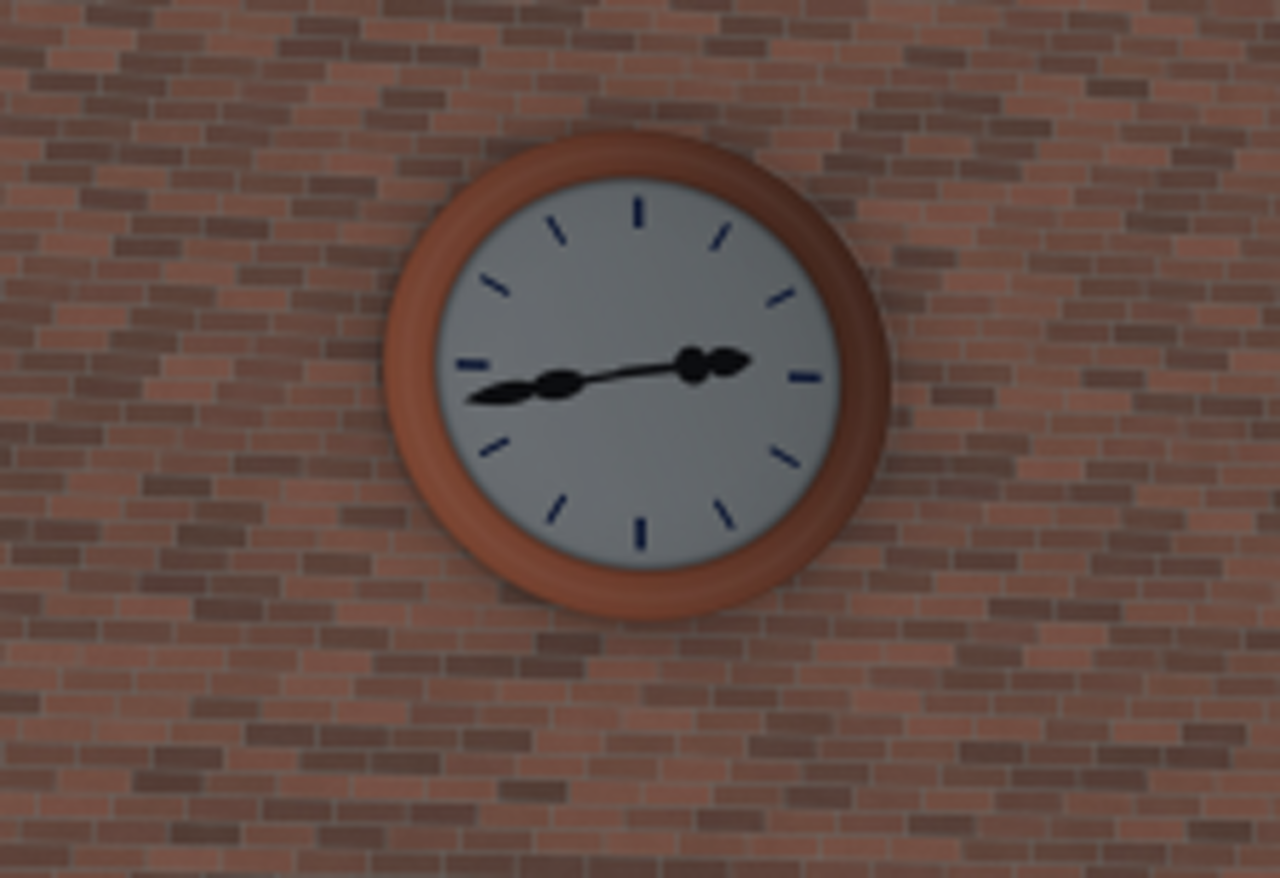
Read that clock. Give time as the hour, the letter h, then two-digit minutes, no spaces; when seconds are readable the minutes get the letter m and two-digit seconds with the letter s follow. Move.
2h43
